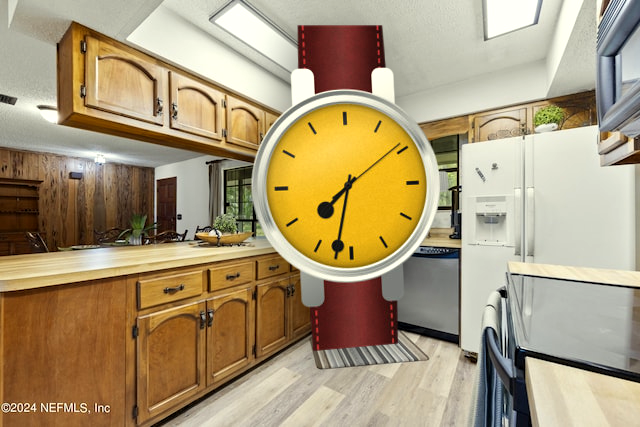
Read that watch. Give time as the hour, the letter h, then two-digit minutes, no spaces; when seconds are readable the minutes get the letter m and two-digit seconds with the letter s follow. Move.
7h32m09s
